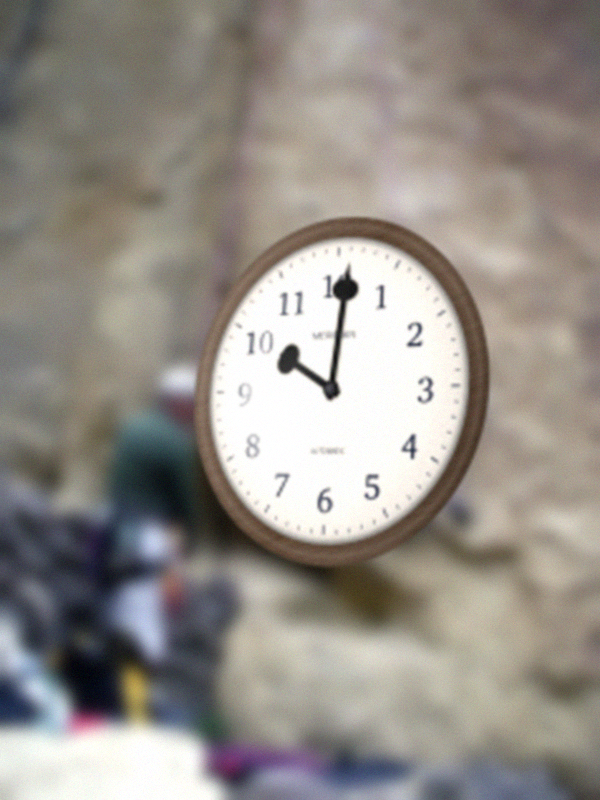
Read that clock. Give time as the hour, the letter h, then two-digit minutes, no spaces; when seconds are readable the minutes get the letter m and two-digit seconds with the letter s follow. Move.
10h01
